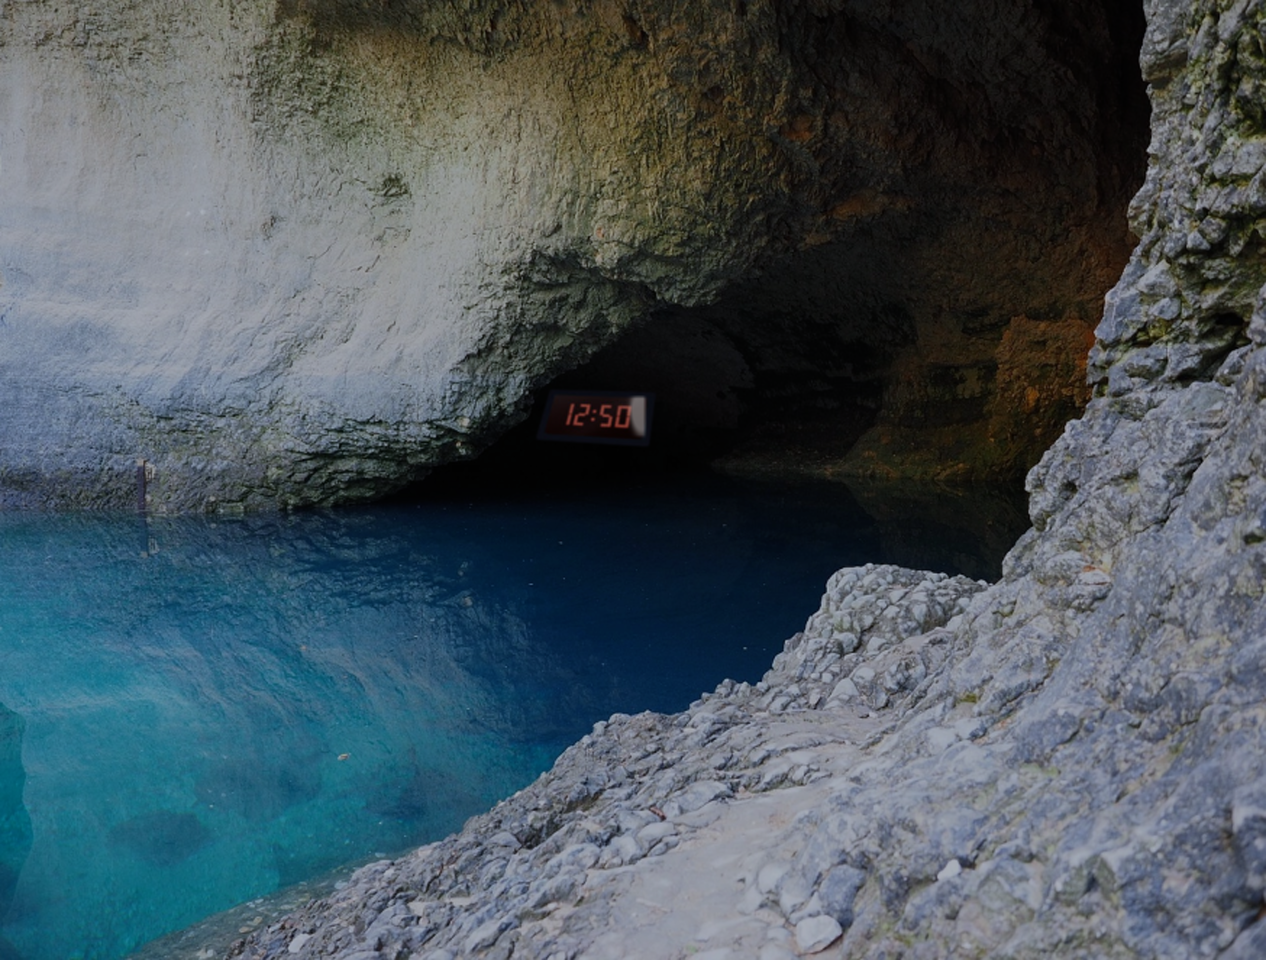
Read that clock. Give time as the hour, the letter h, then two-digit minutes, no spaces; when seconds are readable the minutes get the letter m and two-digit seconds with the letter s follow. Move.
12h50
